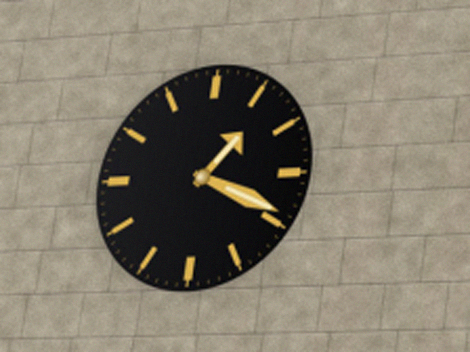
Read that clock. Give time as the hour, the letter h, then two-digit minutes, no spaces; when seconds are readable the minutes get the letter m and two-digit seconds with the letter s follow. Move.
1h19
